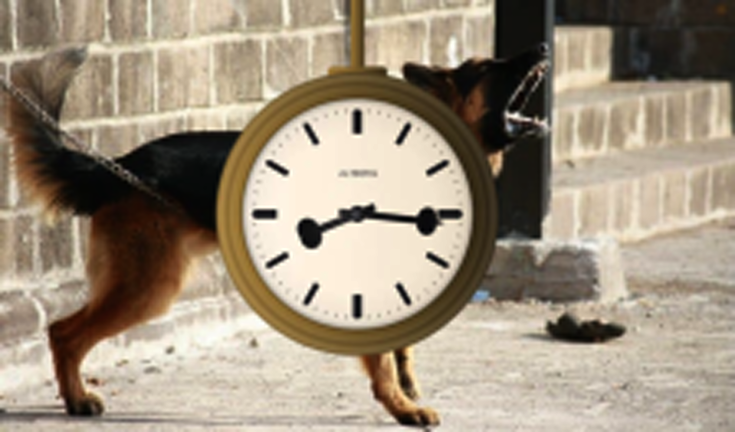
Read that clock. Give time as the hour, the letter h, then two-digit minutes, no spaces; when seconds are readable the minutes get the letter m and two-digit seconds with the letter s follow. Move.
8h16
